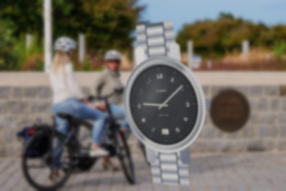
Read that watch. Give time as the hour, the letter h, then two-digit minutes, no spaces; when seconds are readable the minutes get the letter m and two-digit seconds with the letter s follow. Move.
9h09
